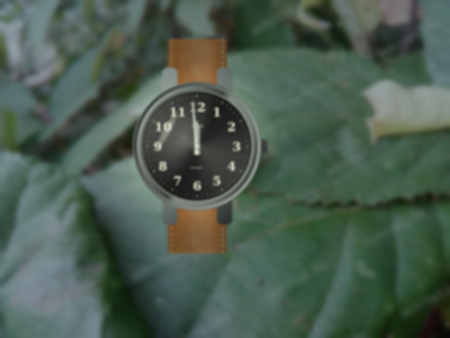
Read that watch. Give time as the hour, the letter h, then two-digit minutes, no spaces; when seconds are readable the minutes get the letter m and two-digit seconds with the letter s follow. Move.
11h59
